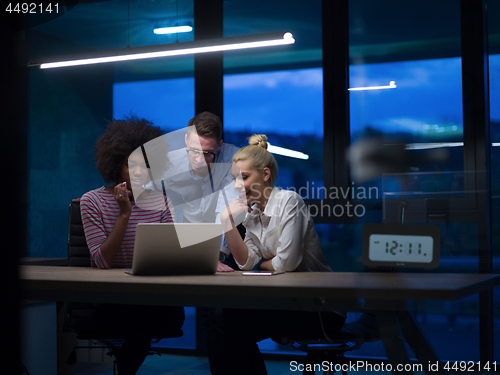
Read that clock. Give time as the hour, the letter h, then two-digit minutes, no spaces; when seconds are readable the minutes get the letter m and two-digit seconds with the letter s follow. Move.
12h11
